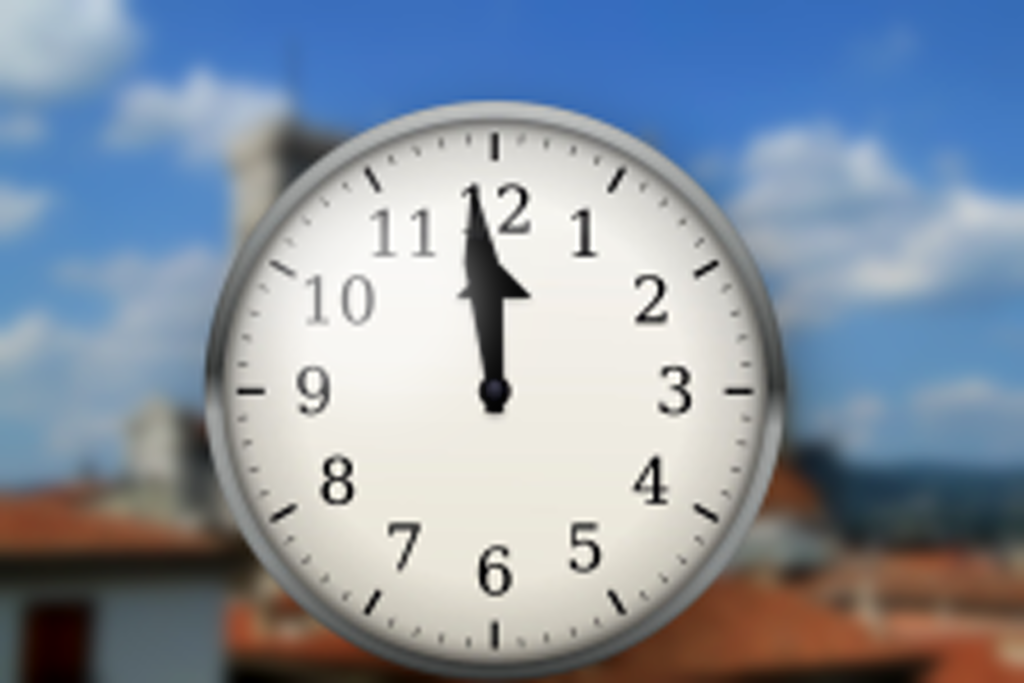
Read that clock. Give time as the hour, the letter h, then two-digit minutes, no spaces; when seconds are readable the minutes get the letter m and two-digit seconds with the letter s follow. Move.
11h59
